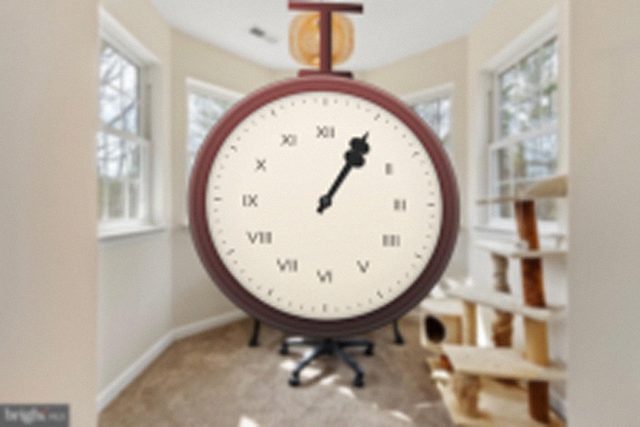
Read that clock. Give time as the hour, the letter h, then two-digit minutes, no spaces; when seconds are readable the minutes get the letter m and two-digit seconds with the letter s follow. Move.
1h05
